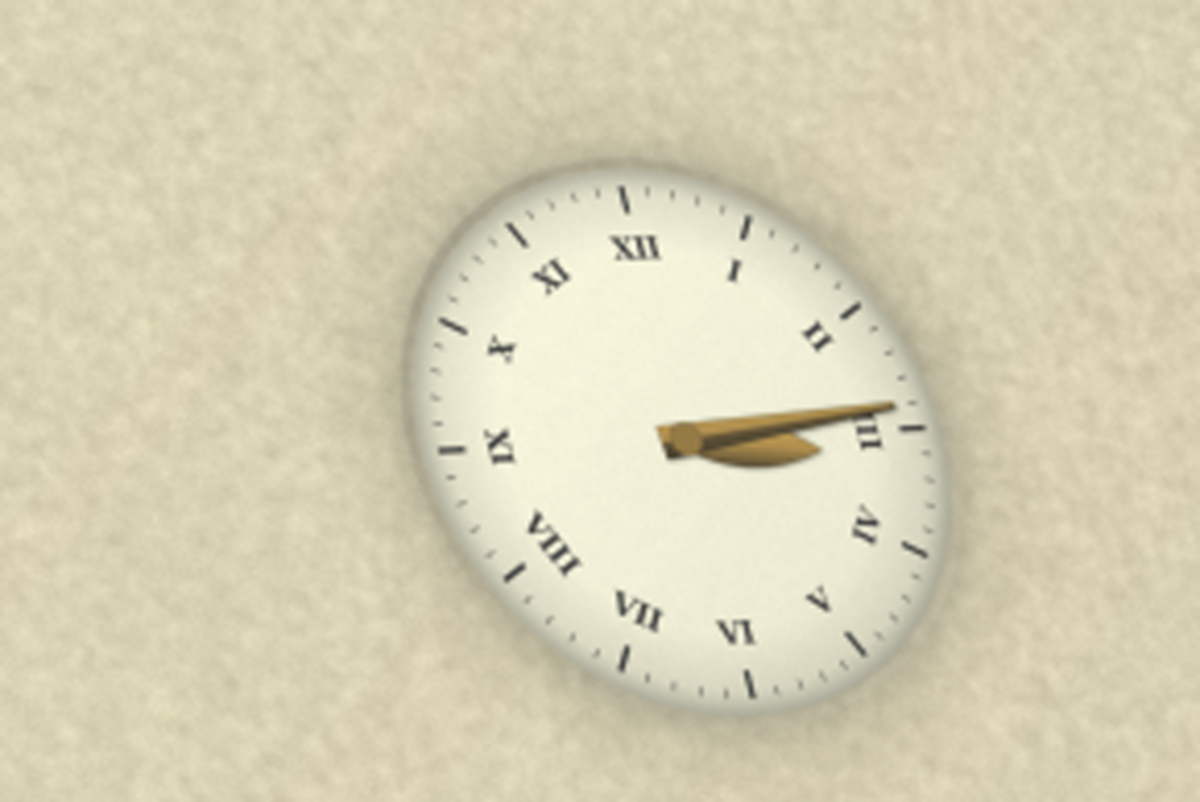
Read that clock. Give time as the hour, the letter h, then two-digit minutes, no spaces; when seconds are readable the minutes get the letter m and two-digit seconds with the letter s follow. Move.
3h14
